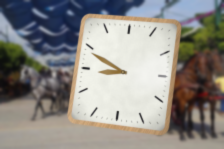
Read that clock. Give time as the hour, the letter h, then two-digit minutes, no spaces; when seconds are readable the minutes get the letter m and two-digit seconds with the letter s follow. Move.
8h49
